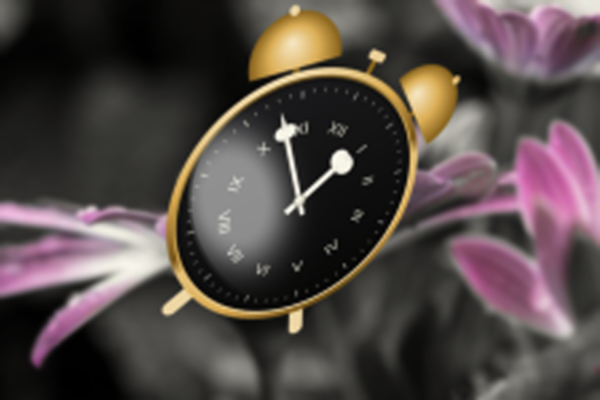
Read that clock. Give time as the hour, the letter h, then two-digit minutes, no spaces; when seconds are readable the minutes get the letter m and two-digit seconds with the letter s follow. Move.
12h53
